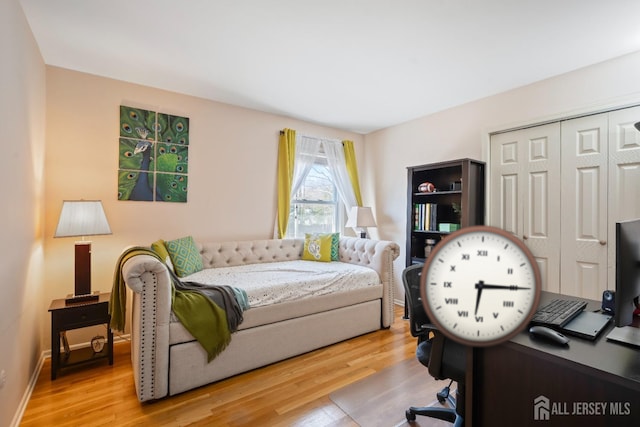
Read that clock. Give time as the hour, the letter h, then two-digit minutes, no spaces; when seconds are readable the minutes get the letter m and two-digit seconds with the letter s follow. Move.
6h15
